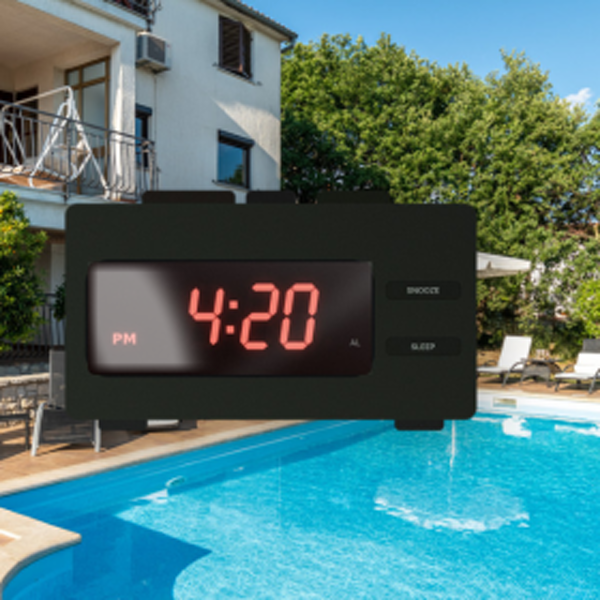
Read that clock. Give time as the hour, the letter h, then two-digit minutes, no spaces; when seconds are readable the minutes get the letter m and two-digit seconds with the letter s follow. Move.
4h20
